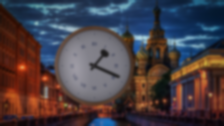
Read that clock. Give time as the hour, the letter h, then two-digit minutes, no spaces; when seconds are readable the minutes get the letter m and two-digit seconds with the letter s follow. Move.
1h19
